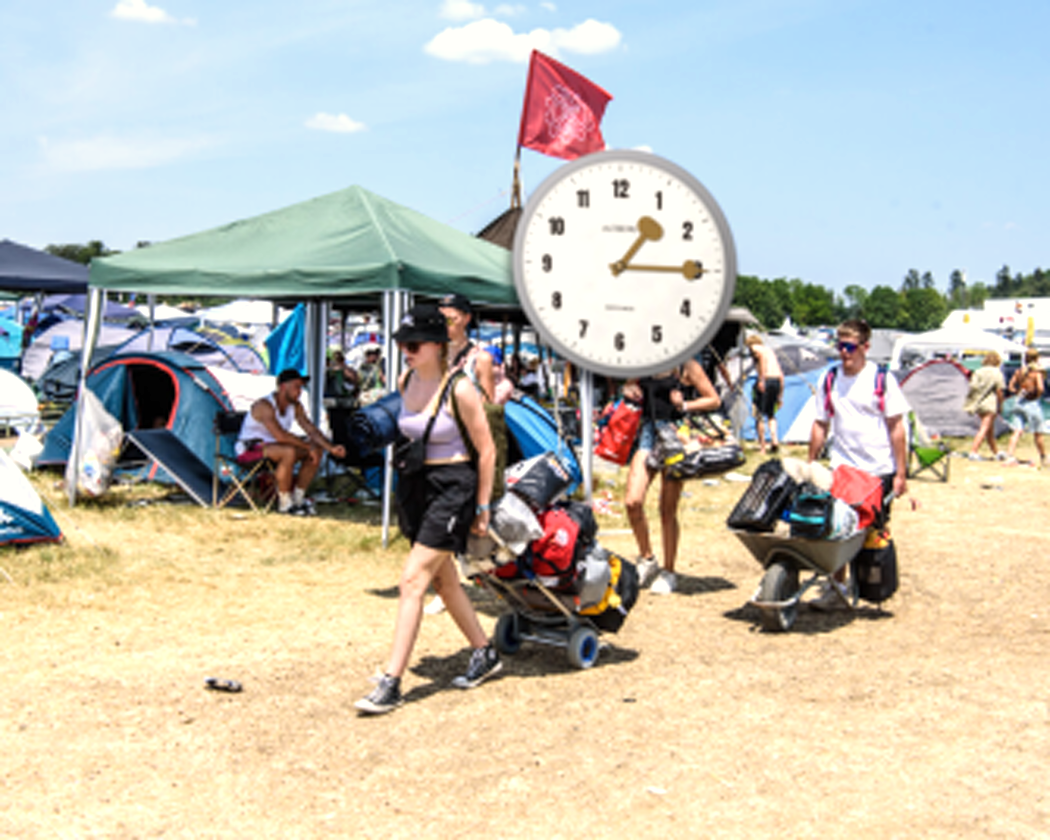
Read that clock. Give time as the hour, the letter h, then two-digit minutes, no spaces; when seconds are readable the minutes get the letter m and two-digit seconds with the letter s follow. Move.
1h15
